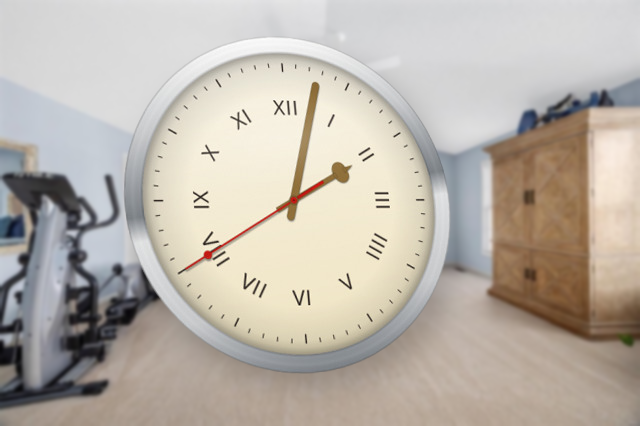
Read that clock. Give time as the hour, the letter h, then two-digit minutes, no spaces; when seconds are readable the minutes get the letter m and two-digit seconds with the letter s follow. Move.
2h02m40s
